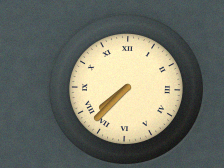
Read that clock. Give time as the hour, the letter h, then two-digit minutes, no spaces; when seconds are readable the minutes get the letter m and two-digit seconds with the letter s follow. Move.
7h37
